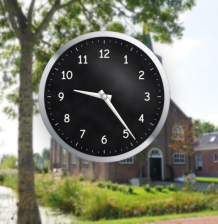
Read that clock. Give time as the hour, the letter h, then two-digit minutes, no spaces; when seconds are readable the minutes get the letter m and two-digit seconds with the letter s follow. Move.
9h24
